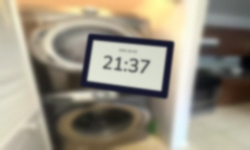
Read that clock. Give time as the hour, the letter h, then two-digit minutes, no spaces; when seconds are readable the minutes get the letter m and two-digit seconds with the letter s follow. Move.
21h37
